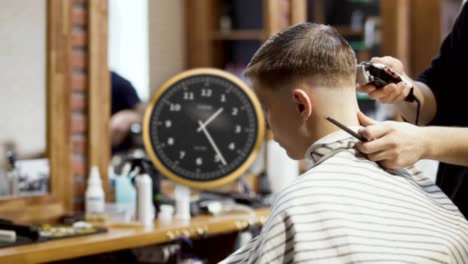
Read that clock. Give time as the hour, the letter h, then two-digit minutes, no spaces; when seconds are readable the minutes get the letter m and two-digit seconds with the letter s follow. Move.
1h24
